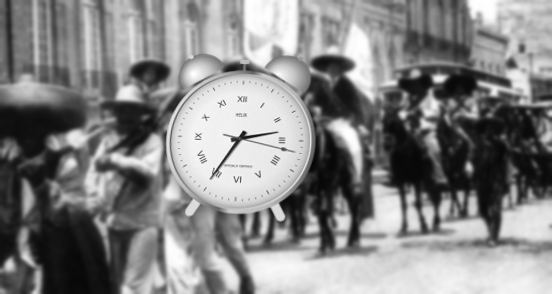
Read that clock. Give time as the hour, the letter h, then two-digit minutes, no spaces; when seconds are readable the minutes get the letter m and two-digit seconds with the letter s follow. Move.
2h35m17s
